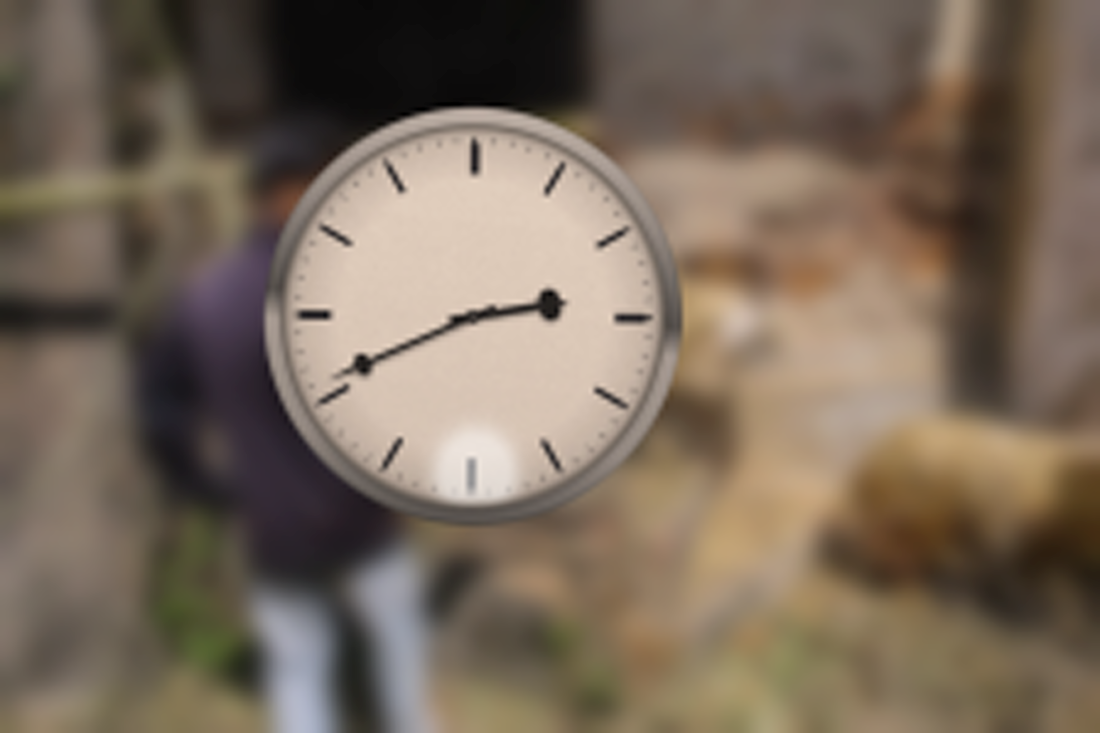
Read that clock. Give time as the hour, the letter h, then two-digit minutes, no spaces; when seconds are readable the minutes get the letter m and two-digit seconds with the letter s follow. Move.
2h41
